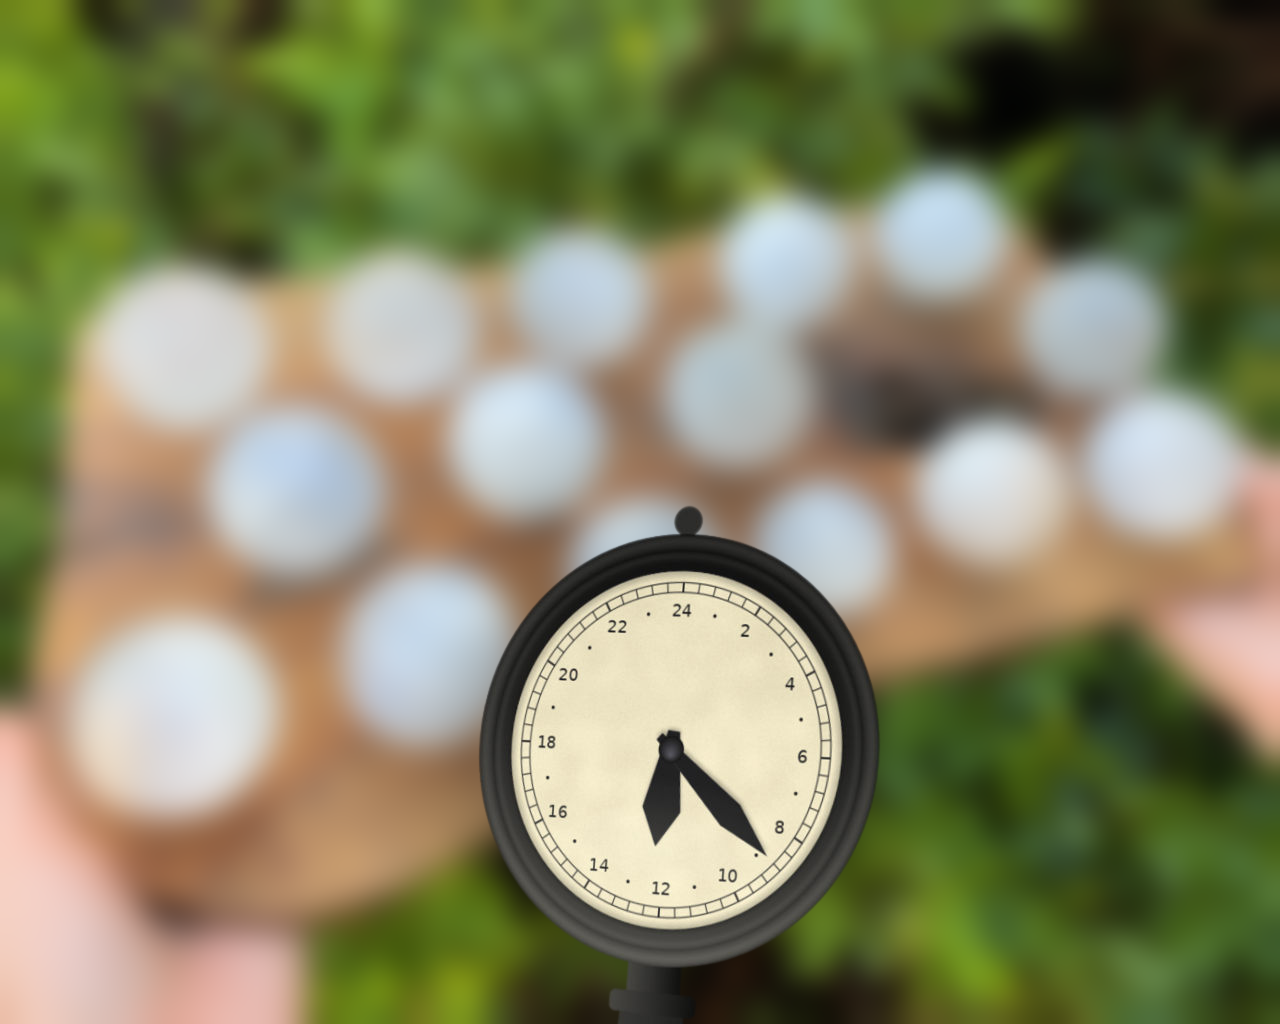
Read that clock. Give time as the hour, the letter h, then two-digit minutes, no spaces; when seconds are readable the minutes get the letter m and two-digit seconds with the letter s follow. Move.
12h22
